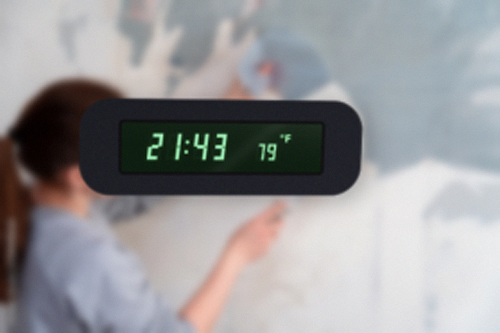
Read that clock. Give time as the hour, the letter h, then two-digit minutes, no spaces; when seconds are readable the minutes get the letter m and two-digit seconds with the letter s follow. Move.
21h43
